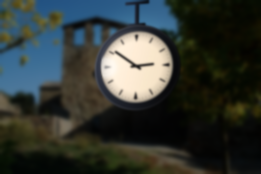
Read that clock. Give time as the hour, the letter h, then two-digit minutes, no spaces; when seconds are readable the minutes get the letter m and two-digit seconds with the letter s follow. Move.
2h51
